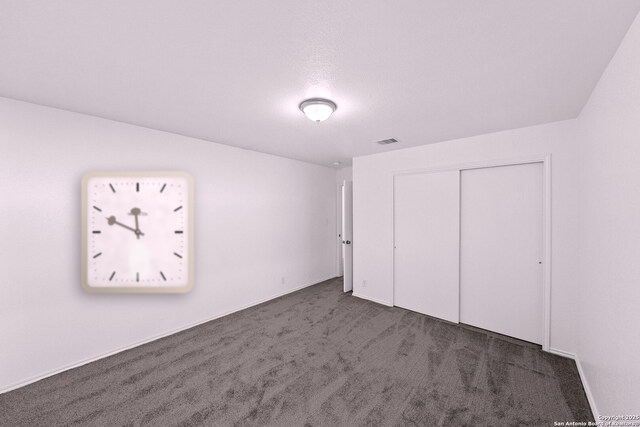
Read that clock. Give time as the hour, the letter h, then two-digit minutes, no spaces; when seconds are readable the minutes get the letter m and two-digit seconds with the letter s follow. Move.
11h49
